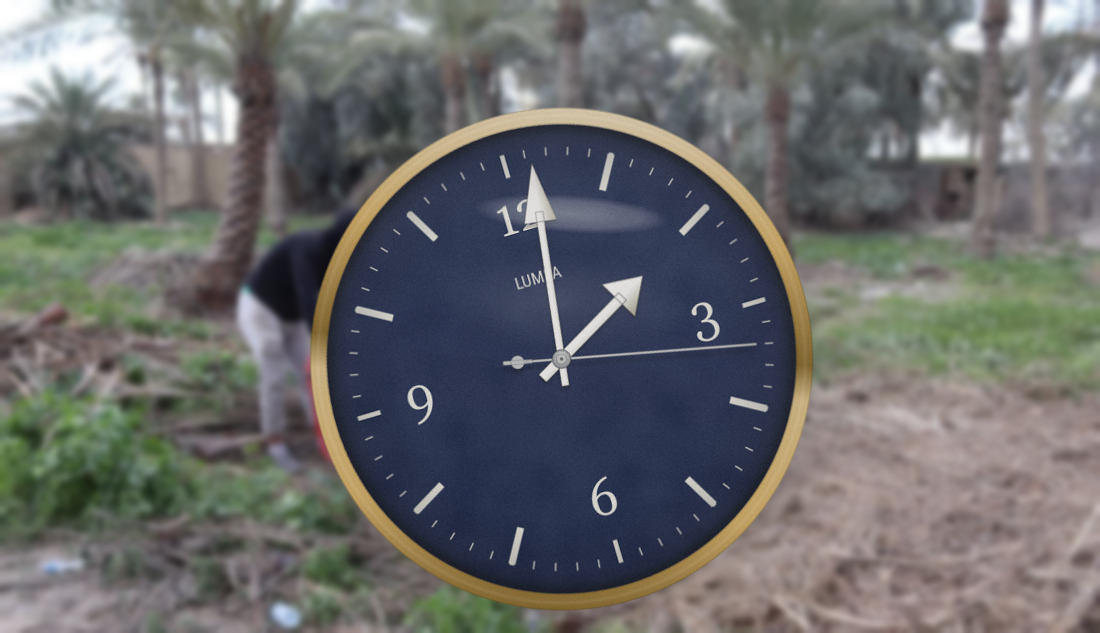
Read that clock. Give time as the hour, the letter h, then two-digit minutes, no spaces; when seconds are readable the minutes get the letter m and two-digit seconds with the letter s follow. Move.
2h01m17s
